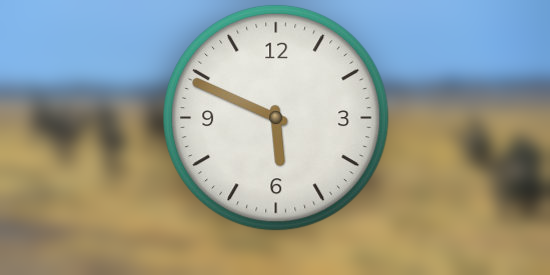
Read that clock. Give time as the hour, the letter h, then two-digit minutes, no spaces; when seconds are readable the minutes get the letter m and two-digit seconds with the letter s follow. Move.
5h49
